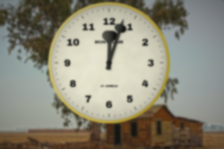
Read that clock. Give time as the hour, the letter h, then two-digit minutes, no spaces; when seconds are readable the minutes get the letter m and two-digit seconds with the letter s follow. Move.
12h03
